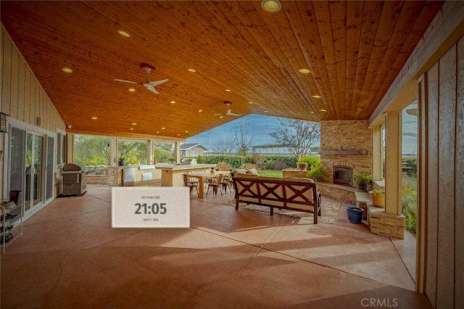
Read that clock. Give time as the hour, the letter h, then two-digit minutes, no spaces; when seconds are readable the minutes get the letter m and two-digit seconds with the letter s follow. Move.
21h05
